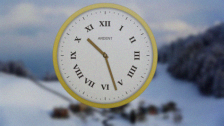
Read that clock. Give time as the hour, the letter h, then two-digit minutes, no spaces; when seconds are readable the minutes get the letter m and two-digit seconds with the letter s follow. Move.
10h27
